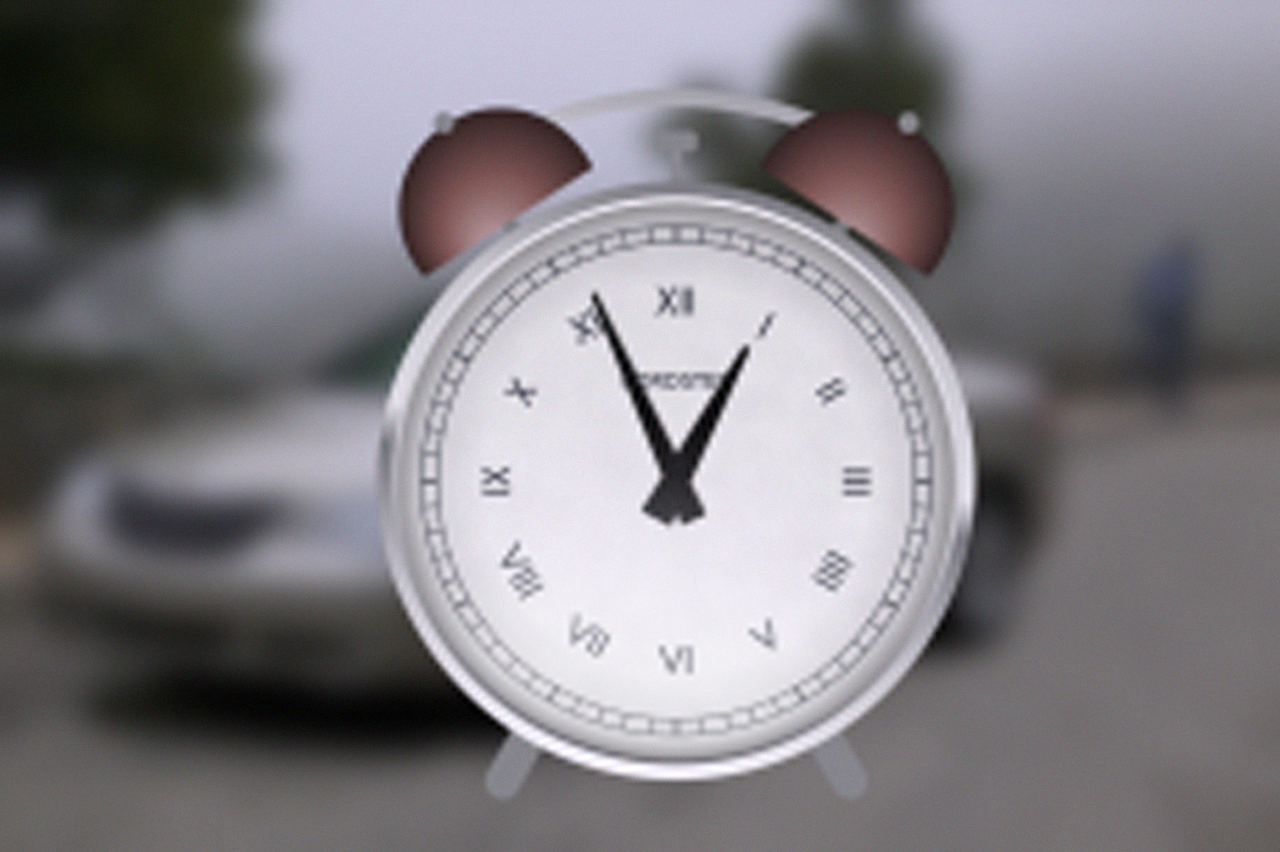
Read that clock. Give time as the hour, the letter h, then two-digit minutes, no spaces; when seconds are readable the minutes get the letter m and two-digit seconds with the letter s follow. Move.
12h56
